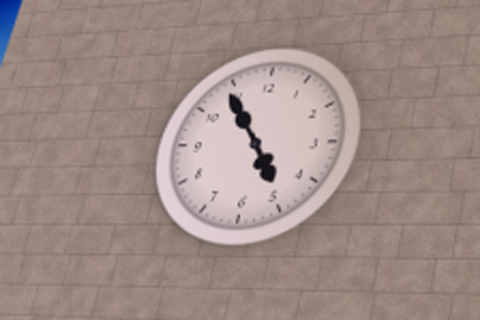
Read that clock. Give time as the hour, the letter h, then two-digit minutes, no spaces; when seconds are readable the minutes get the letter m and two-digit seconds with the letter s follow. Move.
4h54
